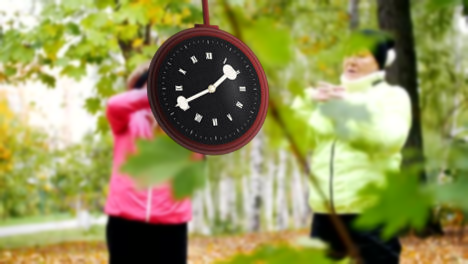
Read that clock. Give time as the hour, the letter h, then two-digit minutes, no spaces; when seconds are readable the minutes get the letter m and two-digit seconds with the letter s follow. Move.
1h41
